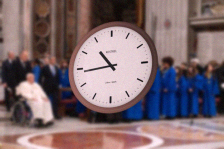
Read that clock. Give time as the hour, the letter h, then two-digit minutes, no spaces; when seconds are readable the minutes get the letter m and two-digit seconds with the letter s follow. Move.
10h44
